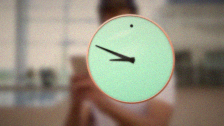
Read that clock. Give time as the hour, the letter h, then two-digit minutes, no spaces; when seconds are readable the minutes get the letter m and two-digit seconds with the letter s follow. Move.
8h48
